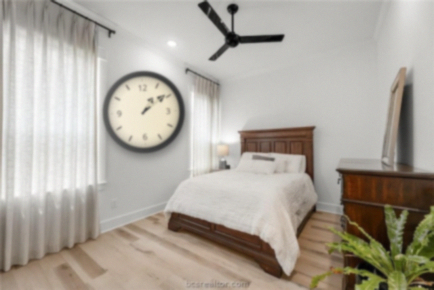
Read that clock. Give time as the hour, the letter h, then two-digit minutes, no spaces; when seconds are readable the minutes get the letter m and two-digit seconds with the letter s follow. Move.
1h09
